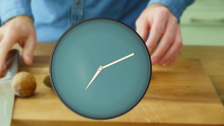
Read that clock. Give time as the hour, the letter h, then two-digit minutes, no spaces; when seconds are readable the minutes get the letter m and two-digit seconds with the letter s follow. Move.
7h11
